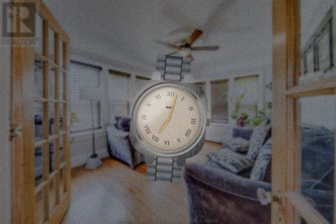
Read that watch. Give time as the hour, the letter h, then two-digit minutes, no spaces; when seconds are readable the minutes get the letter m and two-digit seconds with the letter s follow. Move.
7h02
